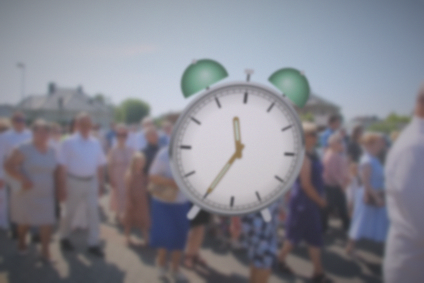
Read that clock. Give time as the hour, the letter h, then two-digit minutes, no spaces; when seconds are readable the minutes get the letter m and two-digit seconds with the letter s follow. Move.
11h35
